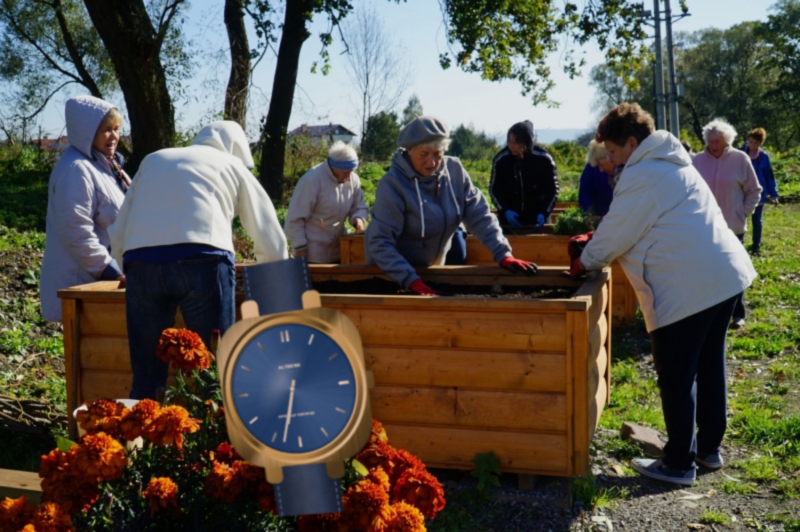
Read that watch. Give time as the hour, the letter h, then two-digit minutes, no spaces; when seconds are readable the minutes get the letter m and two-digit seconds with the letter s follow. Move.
6h33
